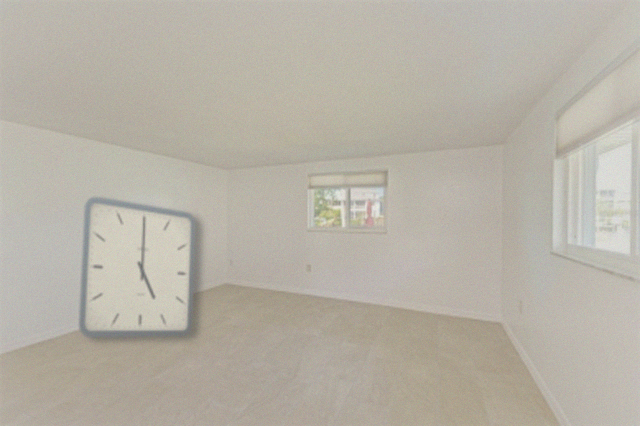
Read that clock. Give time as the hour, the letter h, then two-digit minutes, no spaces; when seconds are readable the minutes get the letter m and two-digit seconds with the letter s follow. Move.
5h00
